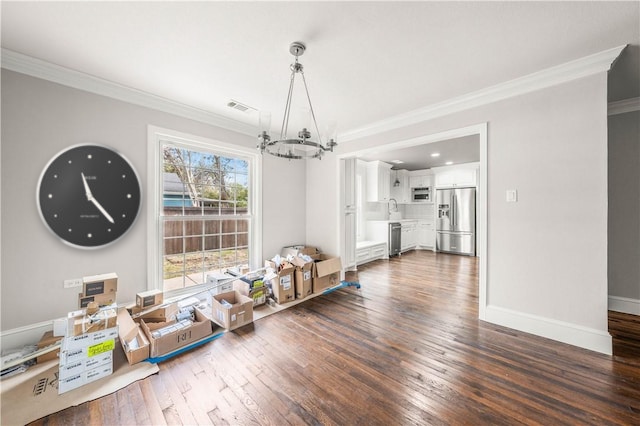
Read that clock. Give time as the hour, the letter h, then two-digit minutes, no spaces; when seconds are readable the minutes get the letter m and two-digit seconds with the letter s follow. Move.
11h23
